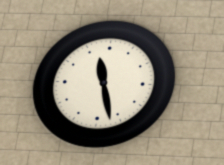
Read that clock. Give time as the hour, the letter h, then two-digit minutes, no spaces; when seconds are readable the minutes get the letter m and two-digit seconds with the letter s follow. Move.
11h27
